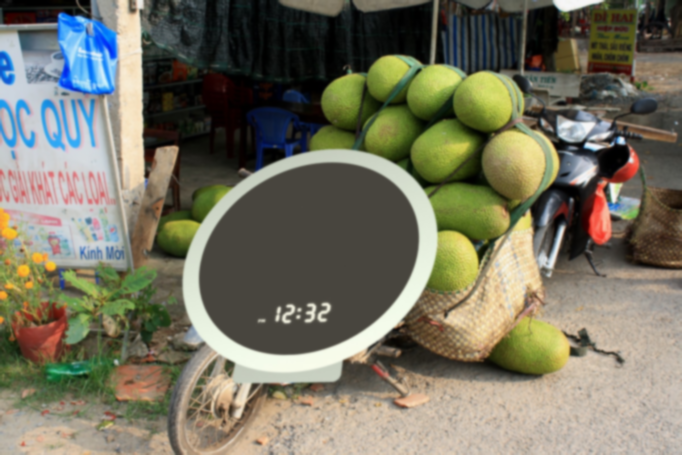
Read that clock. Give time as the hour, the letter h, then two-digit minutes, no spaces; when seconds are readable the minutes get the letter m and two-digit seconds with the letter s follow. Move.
12h32
